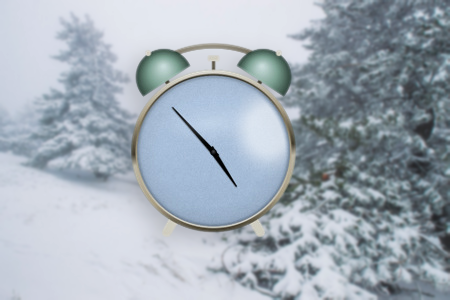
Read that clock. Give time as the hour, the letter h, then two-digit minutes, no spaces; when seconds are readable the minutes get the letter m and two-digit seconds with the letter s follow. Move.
4h53
